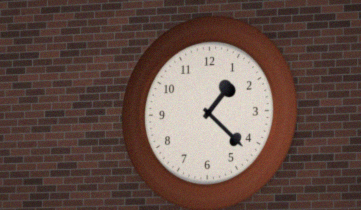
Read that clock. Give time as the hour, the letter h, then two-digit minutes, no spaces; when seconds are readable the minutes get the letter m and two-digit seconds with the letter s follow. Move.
1h22
